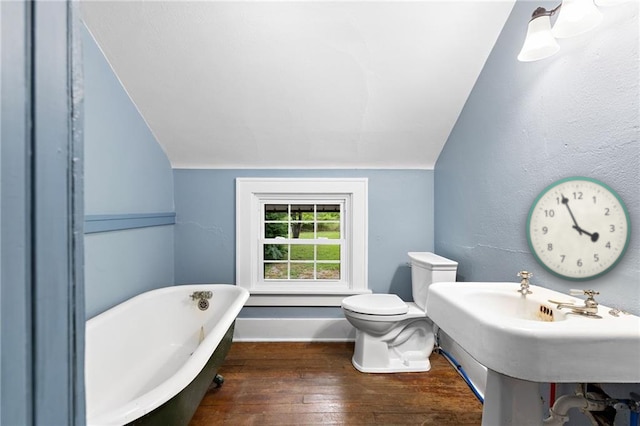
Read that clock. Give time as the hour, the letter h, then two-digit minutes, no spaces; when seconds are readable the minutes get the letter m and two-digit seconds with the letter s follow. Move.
3h56
